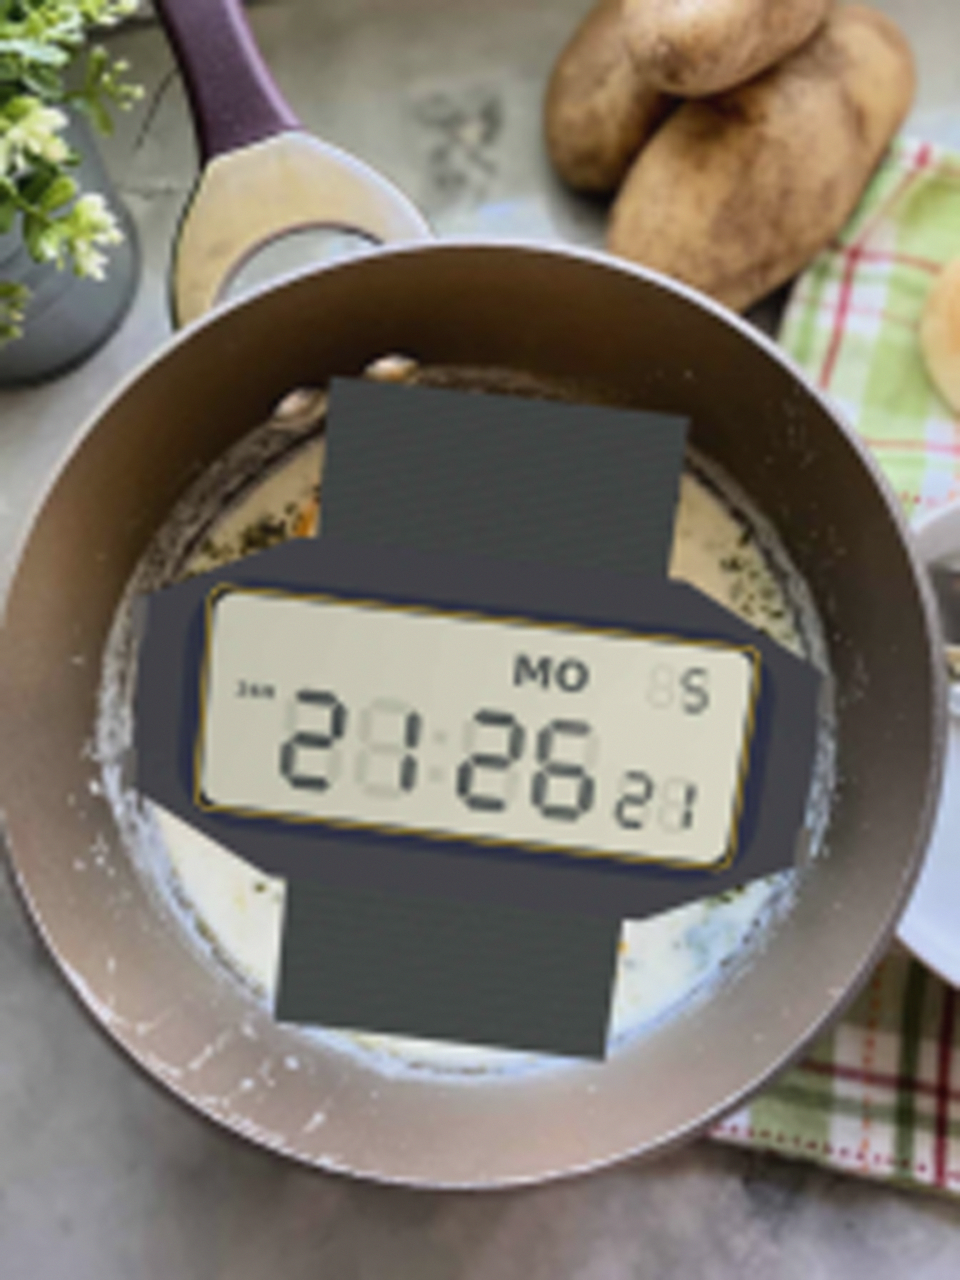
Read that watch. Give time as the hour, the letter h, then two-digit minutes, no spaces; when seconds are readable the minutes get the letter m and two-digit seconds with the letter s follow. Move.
21h26m21s
